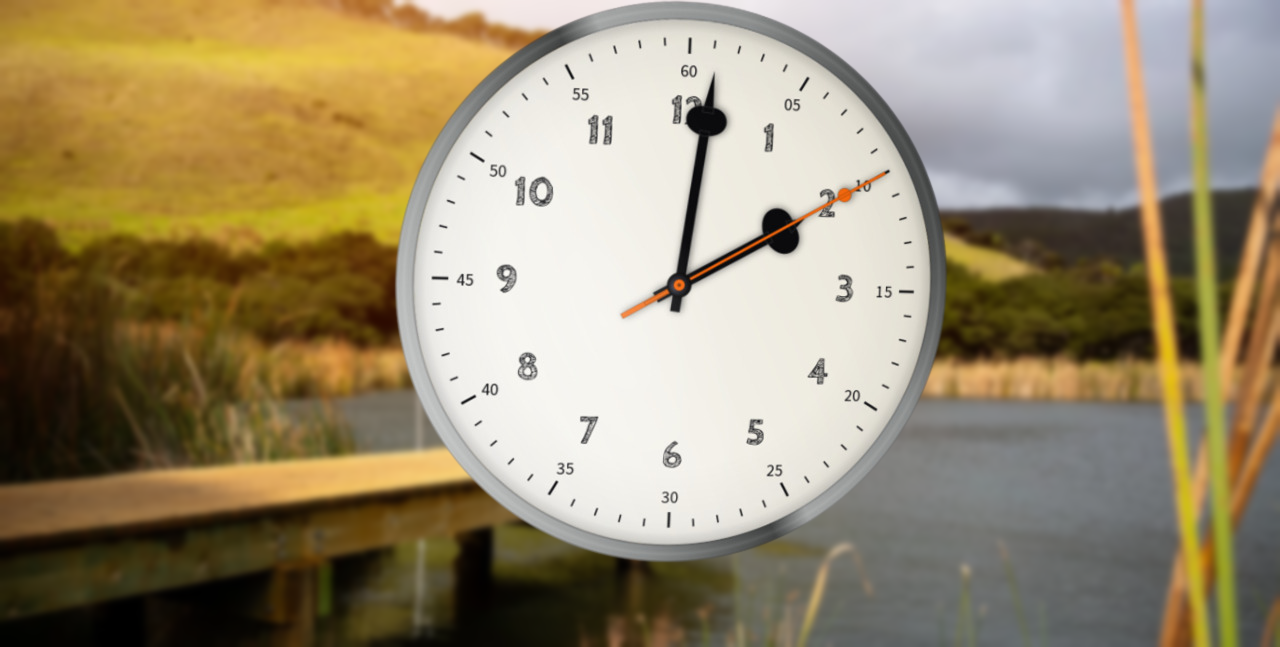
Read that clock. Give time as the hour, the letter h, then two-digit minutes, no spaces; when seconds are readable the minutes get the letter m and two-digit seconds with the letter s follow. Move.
2h01m10s
